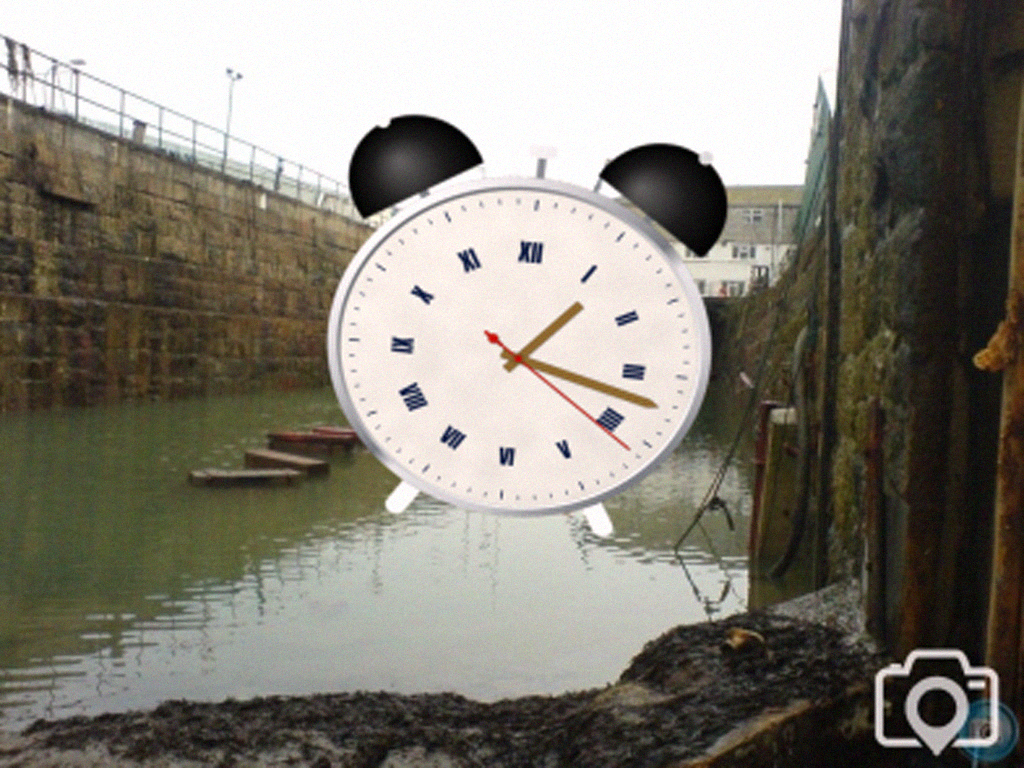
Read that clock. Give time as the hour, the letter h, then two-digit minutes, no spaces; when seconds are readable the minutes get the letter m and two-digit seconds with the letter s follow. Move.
1h17m21s
